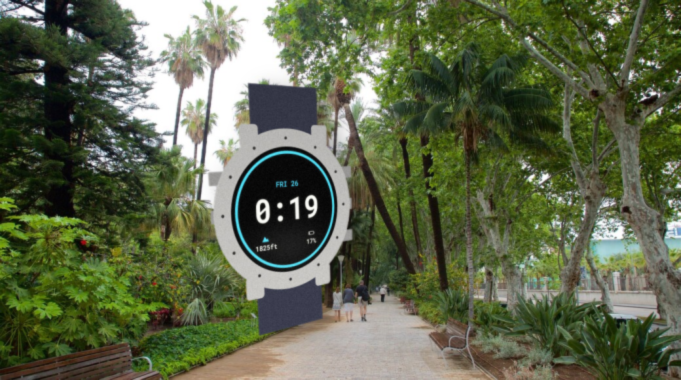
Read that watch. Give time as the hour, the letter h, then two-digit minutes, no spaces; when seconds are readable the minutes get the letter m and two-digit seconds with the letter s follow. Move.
0h19
